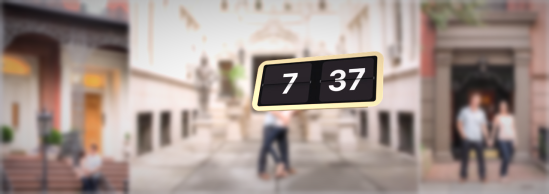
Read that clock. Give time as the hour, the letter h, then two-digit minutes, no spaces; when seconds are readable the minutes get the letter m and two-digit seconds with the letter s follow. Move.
7h37
